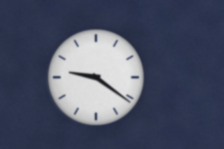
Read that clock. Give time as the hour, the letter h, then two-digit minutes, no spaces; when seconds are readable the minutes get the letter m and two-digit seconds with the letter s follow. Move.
9h21
